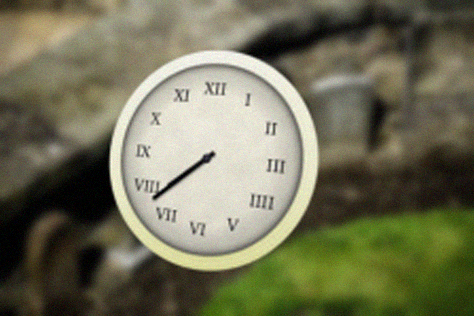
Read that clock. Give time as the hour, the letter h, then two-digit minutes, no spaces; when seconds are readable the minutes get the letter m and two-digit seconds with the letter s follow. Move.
7h38
